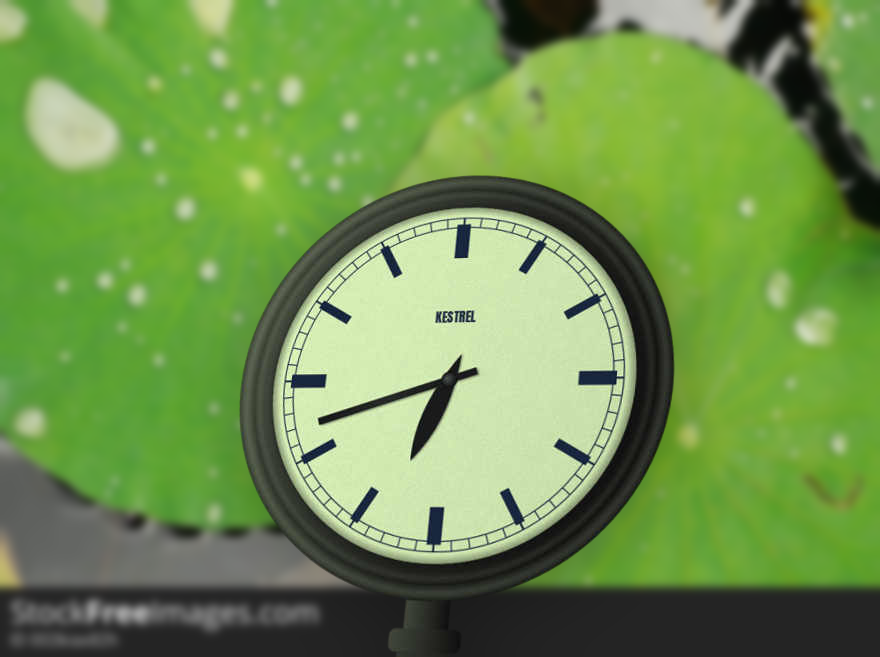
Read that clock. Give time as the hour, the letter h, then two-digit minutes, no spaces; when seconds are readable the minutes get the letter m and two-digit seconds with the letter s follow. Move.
6h42
